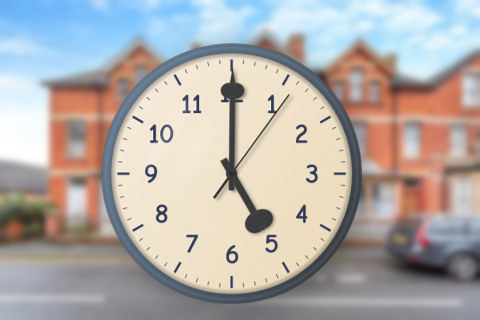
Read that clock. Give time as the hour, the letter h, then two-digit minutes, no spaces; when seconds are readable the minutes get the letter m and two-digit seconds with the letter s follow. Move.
5h00m06s
